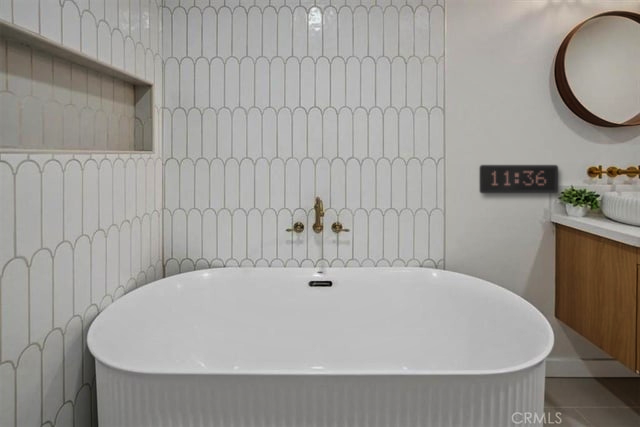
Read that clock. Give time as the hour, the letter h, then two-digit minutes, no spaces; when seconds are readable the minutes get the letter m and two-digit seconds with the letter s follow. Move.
11h36
